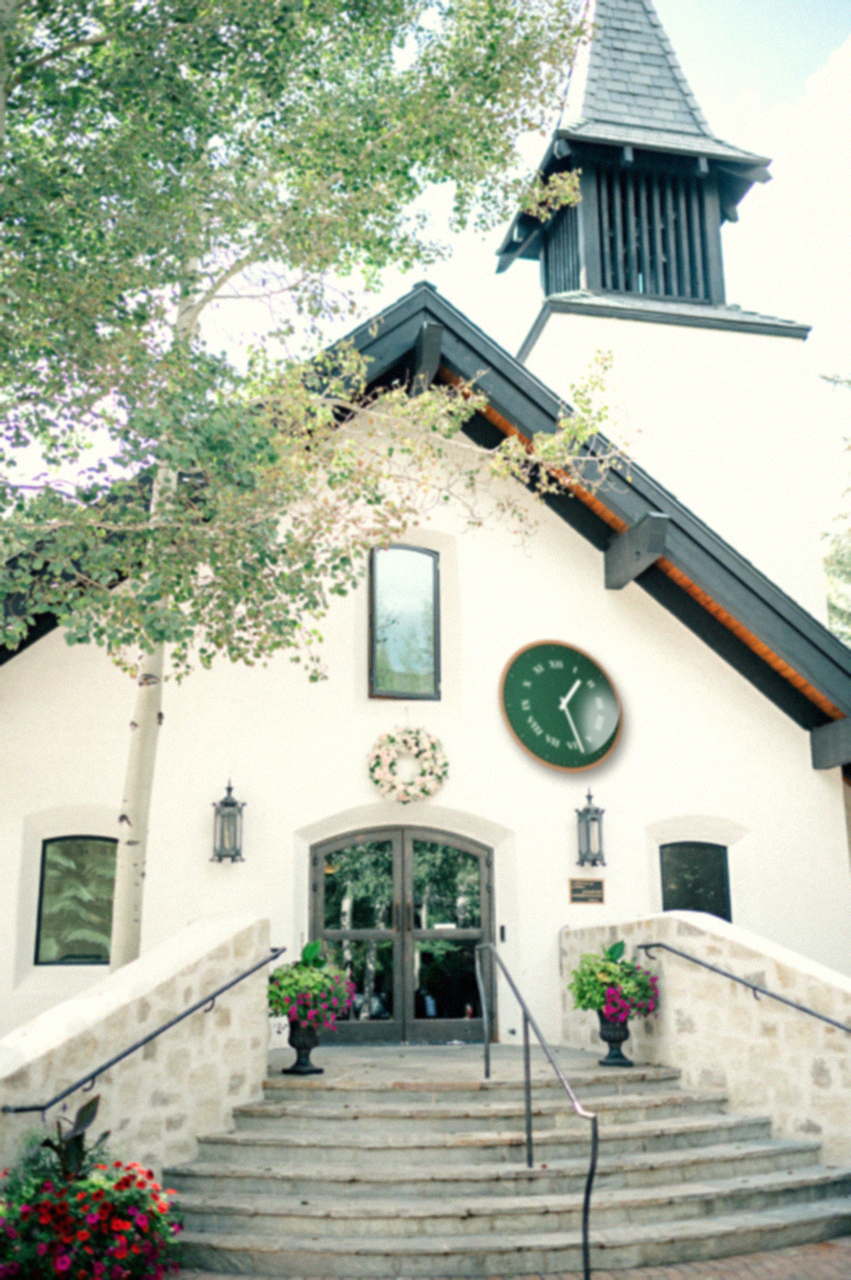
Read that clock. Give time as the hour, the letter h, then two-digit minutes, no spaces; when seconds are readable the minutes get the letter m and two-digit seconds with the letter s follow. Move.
1h28
